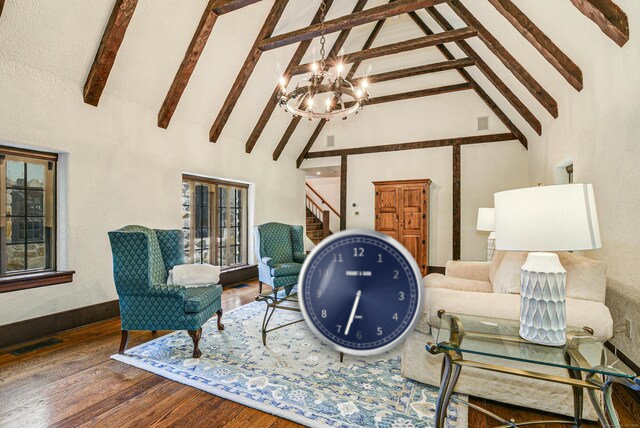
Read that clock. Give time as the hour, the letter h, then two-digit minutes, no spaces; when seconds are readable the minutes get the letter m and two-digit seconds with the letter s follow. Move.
6h33
